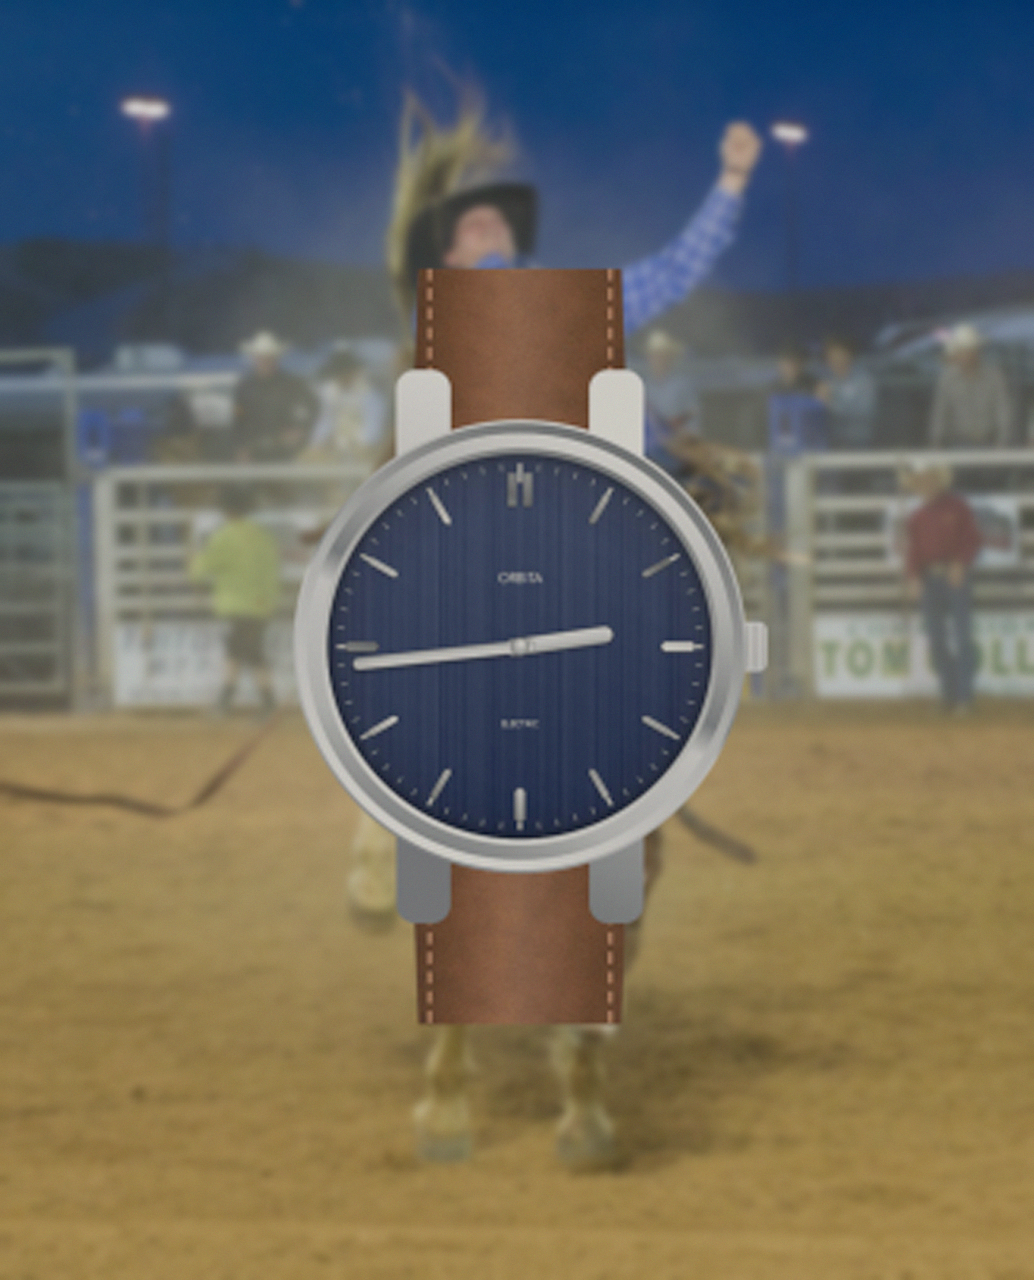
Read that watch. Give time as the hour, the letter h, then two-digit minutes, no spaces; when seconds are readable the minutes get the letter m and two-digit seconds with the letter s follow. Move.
2h44
